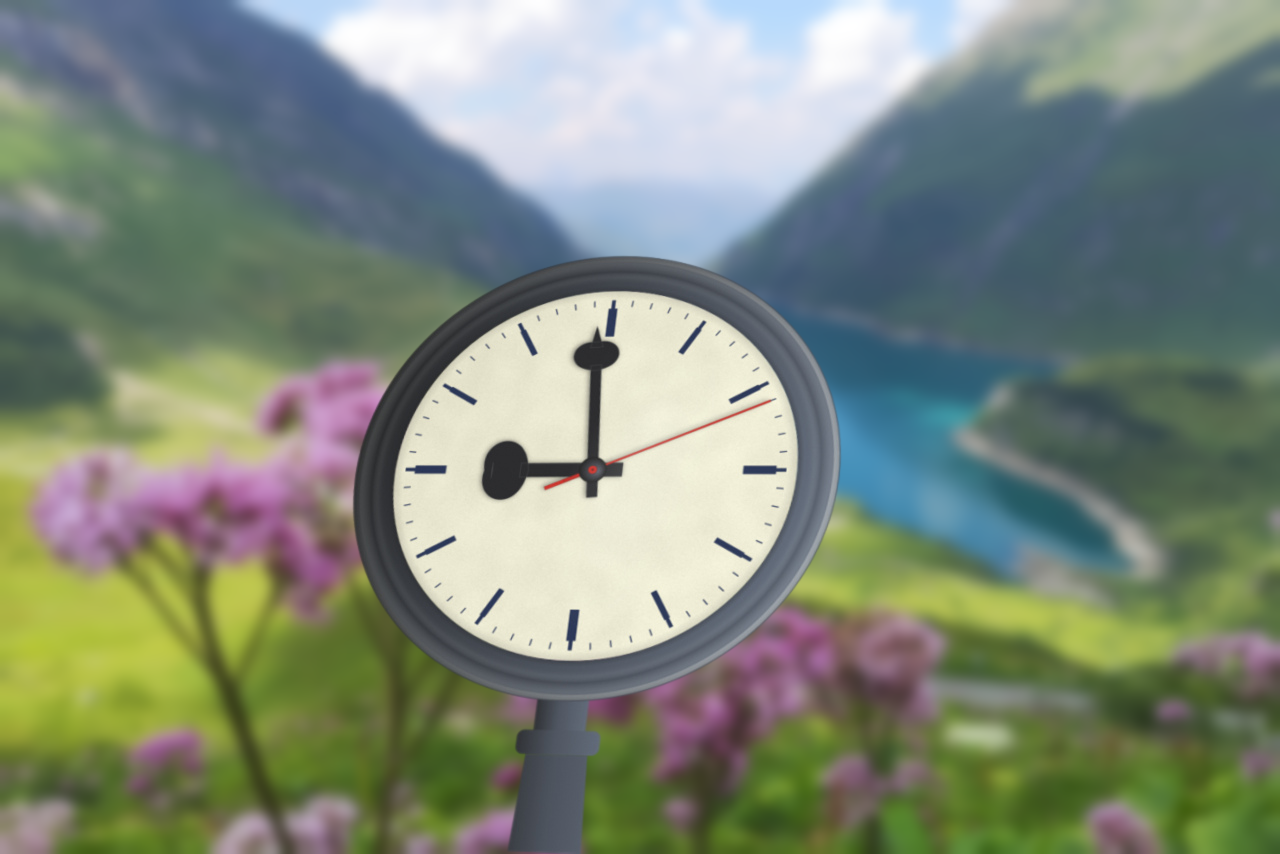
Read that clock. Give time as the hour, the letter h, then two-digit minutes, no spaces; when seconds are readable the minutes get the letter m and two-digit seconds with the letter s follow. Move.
8h59m11s
